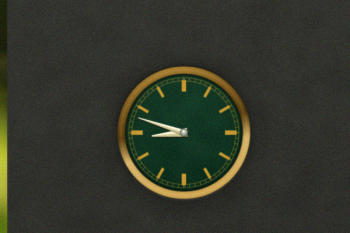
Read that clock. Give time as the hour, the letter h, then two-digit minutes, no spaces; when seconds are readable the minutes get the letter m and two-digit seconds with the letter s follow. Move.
8h48
